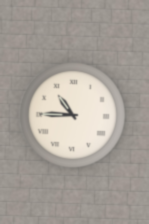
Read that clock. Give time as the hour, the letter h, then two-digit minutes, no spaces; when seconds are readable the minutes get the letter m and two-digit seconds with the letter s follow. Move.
10h45
